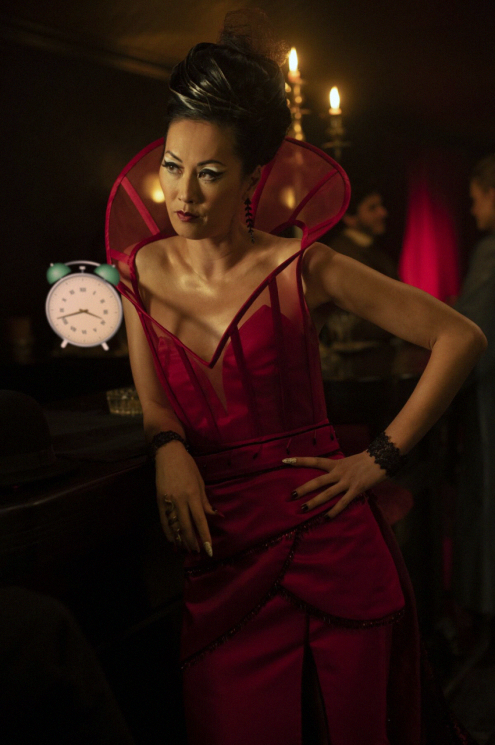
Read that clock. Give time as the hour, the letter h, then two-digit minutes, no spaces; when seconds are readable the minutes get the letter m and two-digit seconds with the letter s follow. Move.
3h42
